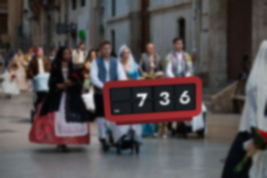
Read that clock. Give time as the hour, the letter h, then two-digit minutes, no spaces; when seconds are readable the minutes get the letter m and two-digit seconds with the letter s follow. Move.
7h36
